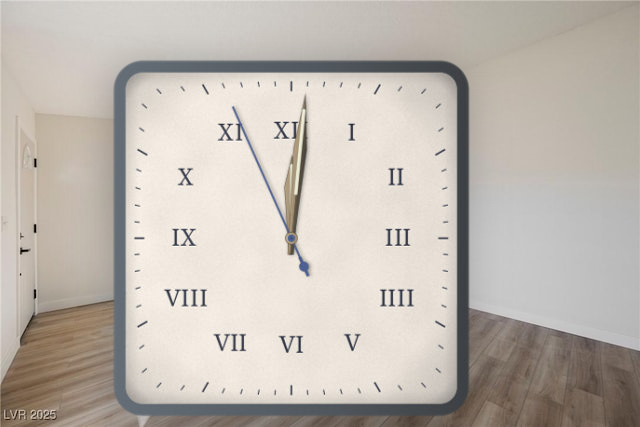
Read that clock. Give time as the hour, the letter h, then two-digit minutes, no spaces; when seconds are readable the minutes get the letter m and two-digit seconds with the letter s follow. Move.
12h00m56s
